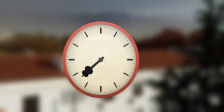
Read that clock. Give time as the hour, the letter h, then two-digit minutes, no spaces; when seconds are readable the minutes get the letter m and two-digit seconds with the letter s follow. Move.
7h38
